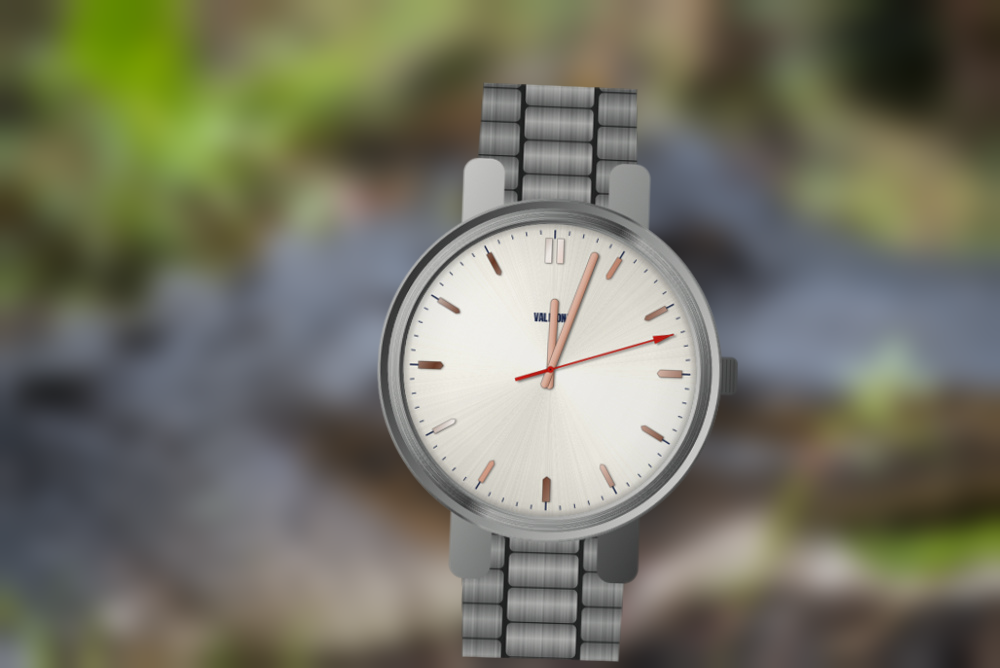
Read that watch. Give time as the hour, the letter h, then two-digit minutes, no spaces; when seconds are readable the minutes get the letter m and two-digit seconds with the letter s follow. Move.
12h03m12s
